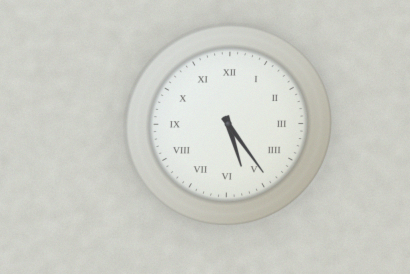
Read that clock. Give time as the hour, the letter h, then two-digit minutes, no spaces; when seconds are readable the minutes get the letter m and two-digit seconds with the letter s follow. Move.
5h24
